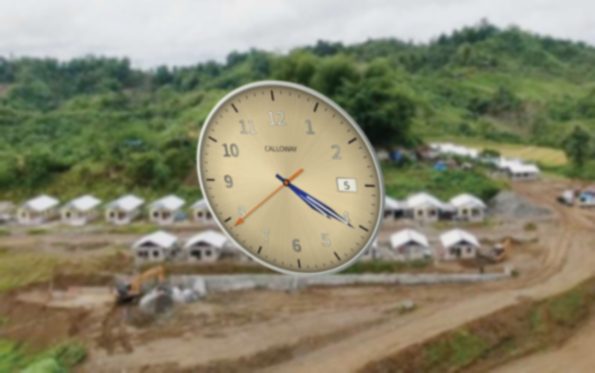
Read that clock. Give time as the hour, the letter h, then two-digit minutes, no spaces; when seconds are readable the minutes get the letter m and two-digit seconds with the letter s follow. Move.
4h20m39s
